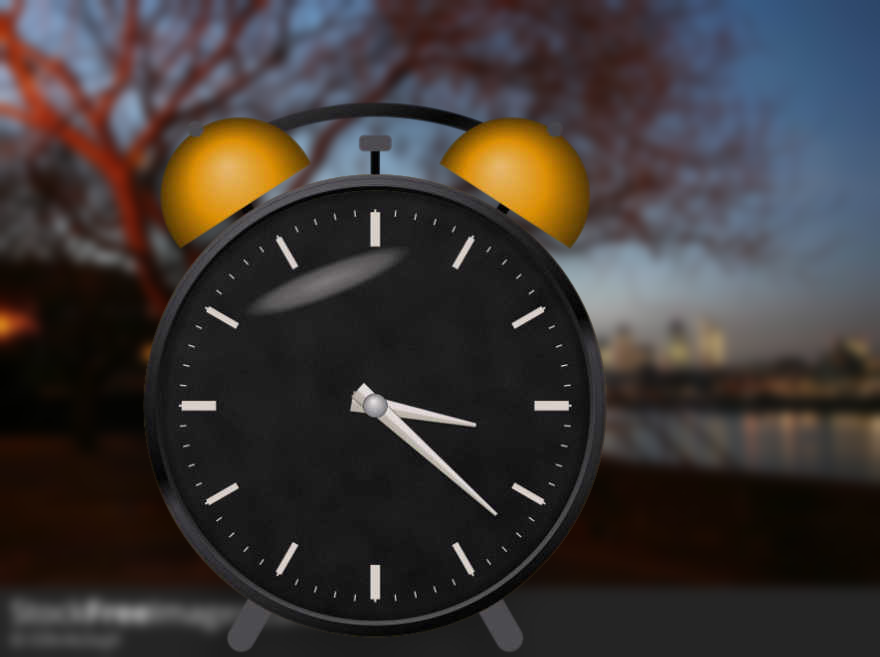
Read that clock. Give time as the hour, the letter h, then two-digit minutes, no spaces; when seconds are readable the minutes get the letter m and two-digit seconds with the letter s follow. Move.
3h22
